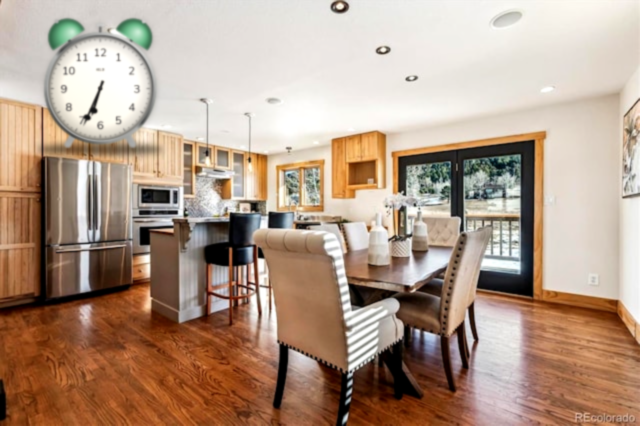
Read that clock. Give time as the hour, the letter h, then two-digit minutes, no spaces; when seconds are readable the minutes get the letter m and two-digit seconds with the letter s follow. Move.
6h34
